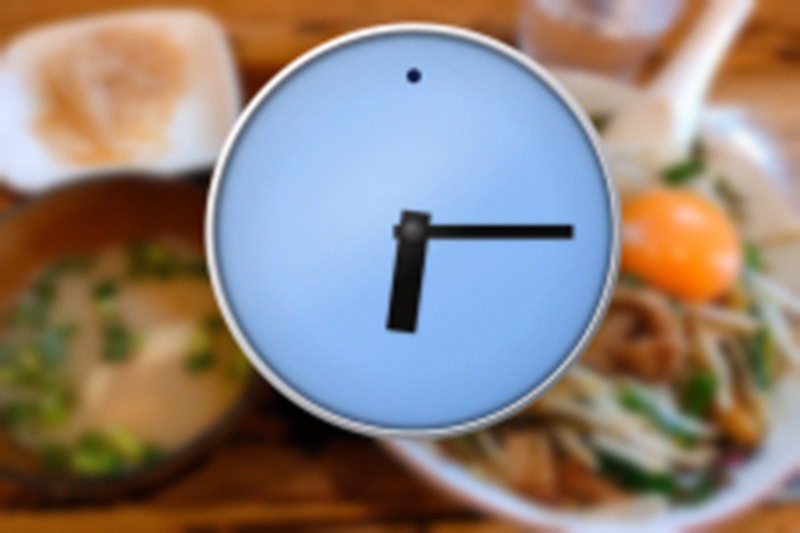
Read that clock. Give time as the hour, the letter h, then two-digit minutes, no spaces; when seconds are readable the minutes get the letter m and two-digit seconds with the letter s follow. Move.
6h15
